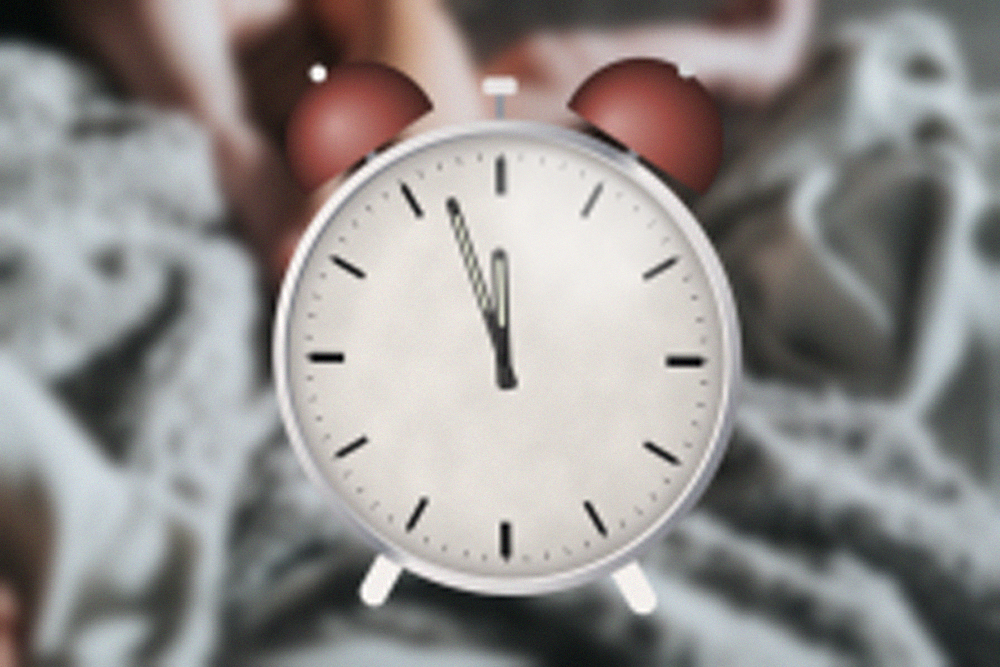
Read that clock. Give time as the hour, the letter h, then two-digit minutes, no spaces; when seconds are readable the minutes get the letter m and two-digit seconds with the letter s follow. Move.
11h57
